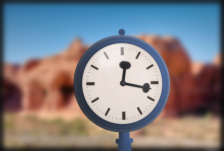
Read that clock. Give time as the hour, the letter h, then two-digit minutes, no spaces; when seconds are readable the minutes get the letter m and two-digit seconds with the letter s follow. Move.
12h17
